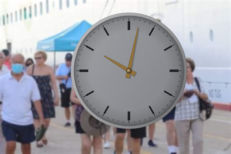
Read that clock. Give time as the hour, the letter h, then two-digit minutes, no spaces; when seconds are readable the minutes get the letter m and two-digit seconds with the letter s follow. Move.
10h02
